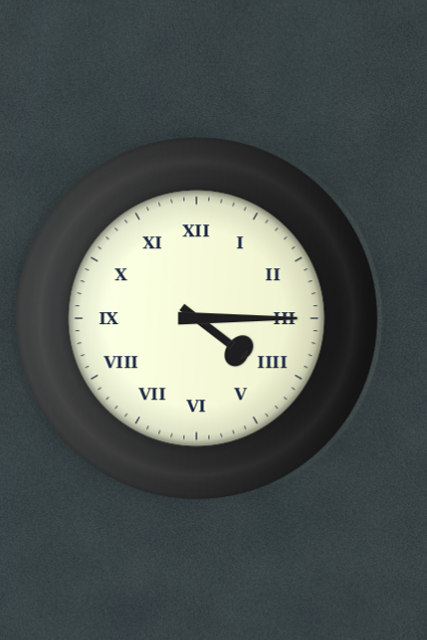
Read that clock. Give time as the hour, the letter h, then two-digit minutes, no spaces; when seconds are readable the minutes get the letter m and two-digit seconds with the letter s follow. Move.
4h15
